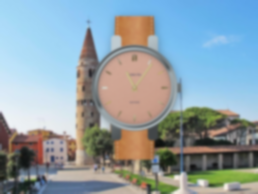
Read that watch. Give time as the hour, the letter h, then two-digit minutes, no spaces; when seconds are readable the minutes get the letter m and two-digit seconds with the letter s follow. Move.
11h06
